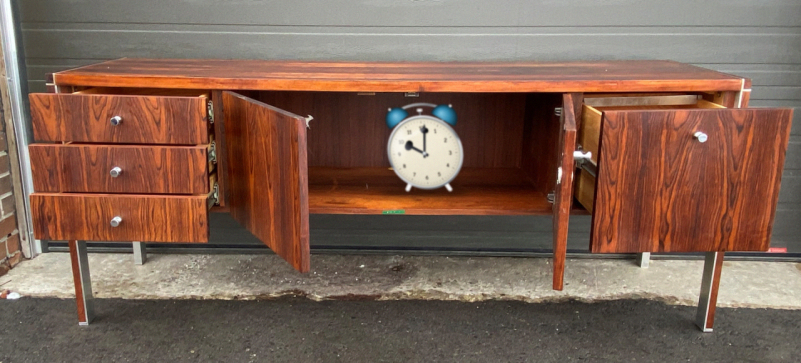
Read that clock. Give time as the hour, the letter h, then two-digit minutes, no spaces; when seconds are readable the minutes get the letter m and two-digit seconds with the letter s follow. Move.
10h01
